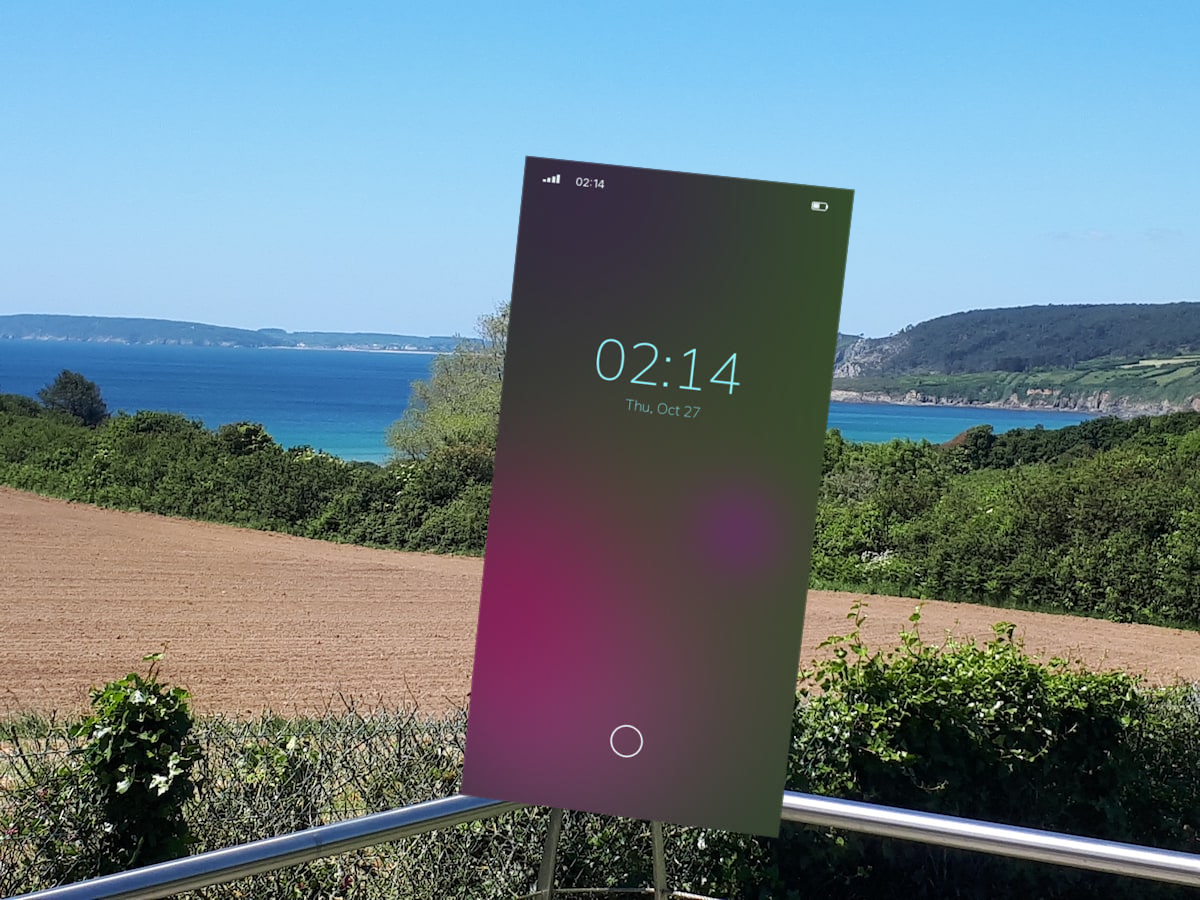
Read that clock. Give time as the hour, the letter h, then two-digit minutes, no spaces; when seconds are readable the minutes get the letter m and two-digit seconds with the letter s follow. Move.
2h14
